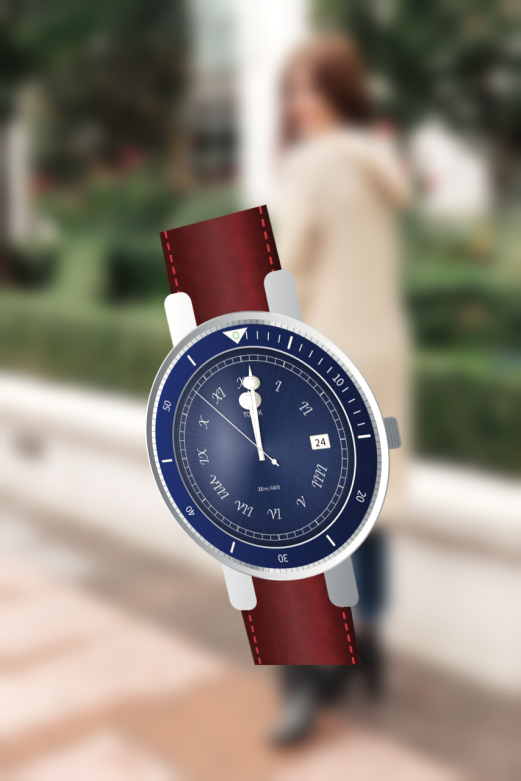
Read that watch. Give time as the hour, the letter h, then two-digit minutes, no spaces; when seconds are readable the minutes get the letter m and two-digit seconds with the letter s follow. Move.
12h00m53s
